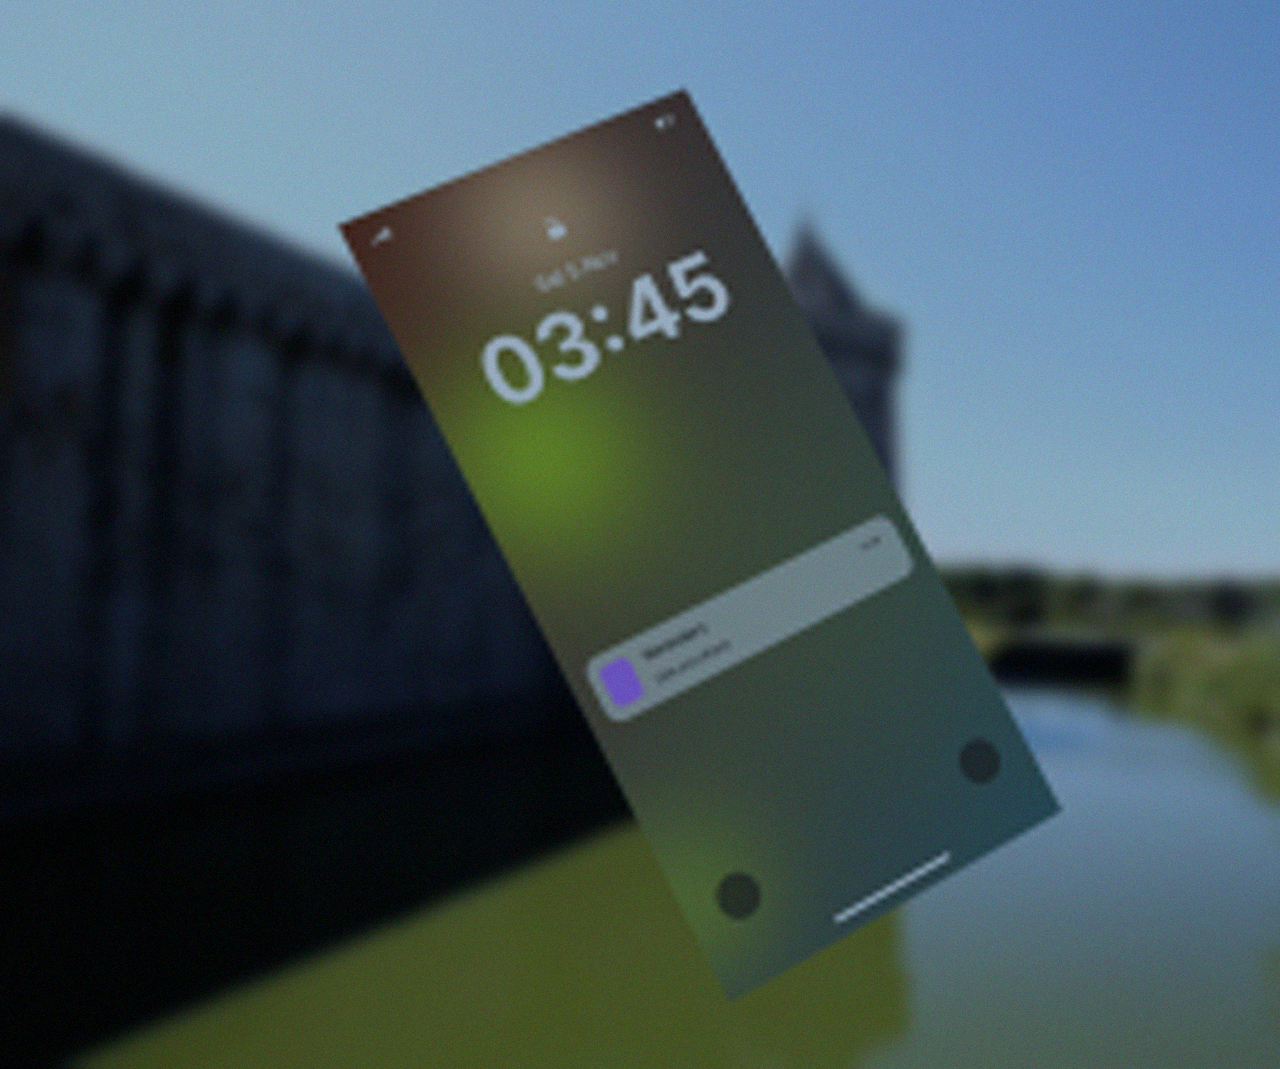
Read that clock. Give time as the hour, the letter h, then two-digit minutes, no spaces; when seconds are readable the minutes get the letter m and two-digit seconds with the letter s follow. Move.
3h45
